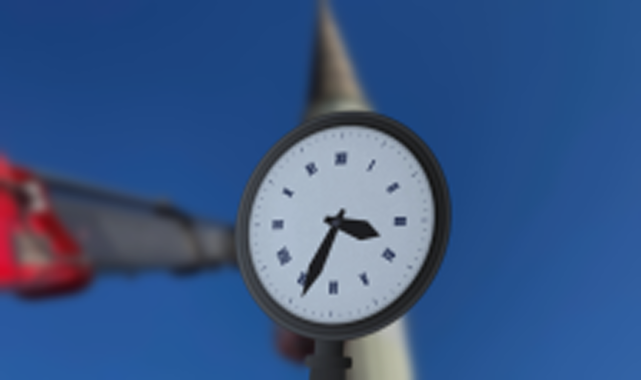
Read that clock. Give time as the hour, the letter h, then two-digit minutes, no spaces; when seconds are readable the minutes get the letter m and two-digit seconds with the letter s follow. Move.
3h34
